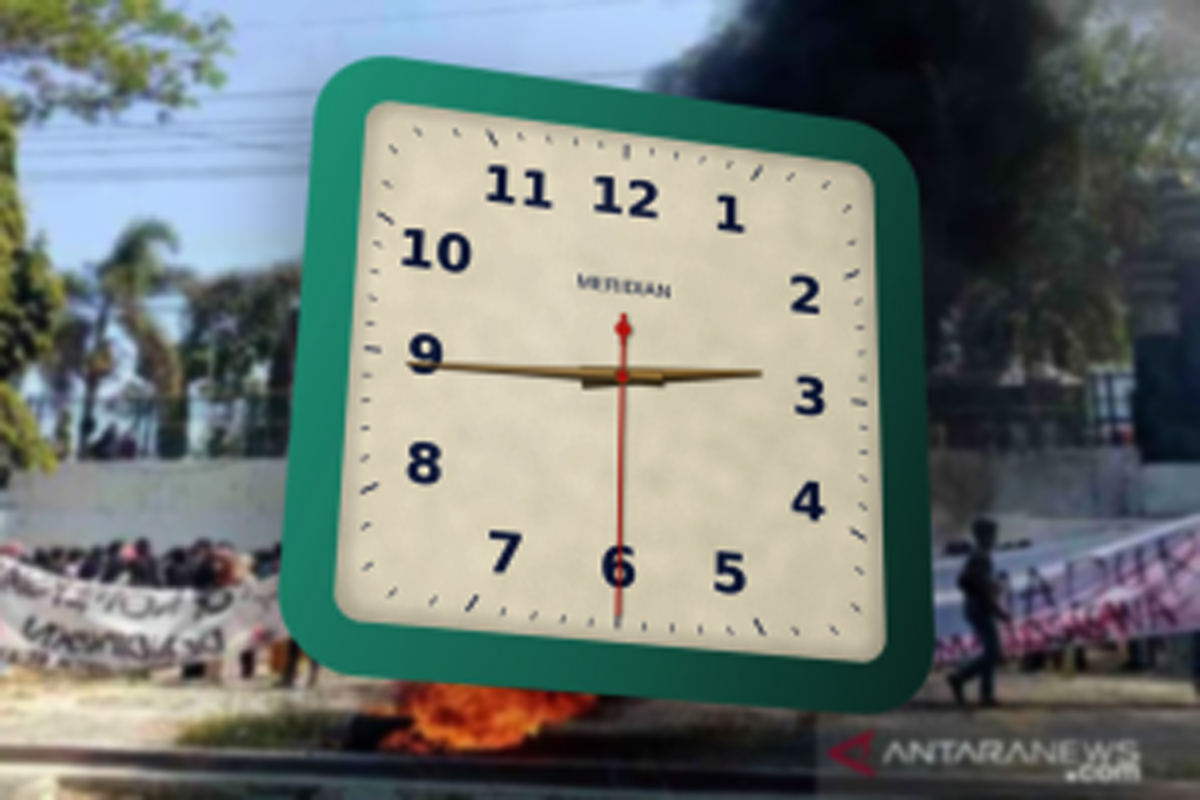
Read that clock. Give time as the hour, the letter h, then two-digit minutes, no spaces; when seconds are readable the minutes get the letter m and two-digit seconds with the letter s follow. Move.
2h44m30s
